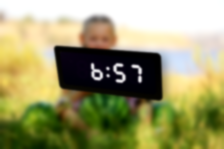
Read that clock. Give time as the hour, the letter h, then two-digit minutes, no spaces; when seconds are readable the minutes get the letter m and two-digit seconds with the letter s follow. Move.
6h57
